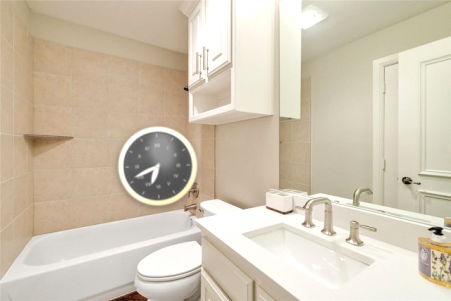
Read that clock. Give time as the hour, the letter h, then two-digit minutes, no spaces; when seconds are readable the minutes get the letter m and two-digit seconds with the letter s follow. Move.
6h41
